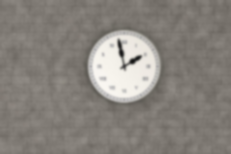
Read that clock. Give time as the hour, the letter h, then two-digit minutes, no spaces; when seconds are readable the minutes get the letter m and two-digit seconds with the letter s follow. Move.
1h58
